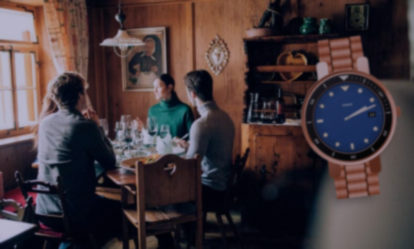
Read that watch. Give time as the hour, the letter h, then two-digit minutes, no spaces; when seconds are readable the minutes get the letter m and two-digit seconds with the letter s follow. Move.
2h12
